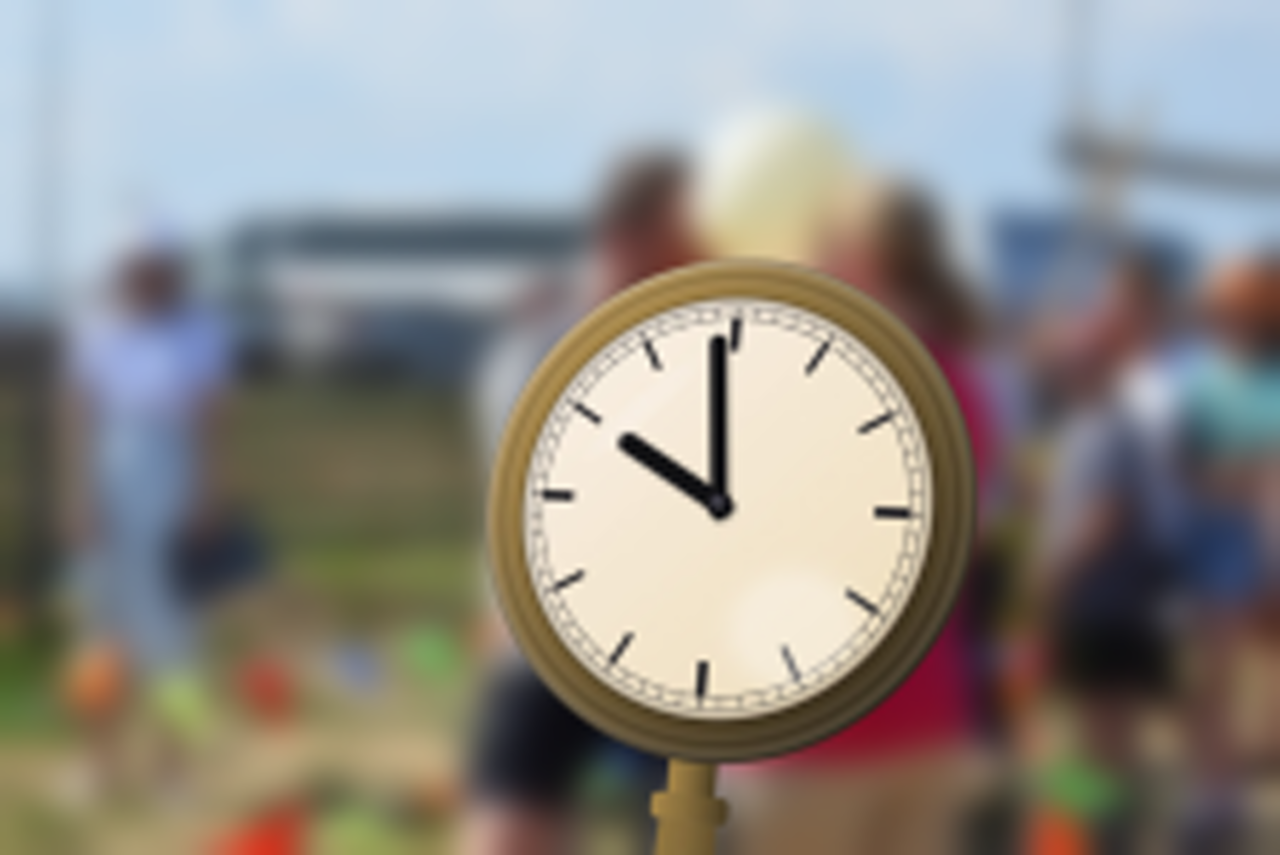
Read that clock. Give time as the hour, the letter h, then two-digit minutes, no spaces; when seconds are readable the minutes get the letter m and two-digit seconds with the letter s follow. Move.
9h59
